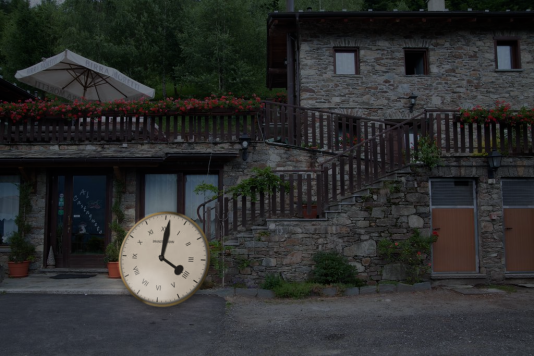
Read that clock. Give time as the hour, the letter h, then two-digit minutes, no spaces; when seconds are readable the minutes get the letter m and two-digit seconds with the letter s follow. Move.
4h01
